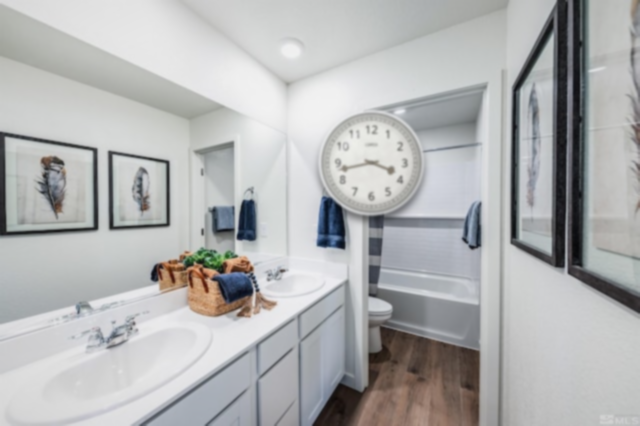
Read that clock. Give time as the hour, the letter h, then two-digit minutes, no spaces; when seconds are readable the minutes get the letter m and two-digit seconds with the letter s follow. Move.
3h43
